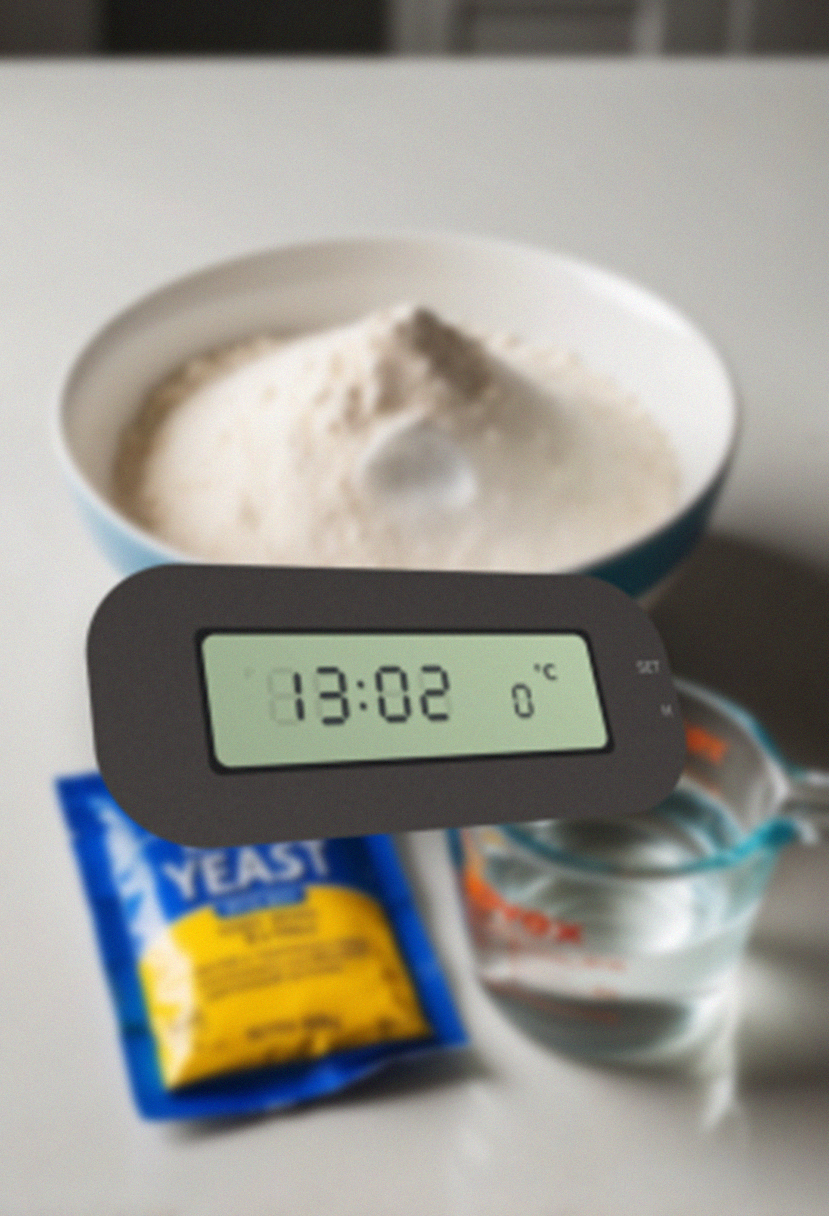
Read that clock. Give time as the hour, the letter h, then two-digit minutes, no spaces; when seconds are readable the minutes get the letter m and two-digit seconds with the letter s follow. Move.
13h02
